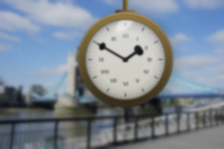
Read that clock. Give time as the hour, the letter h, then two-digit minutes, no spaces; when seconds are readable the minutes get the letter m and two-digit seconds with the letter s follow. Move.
1h50
